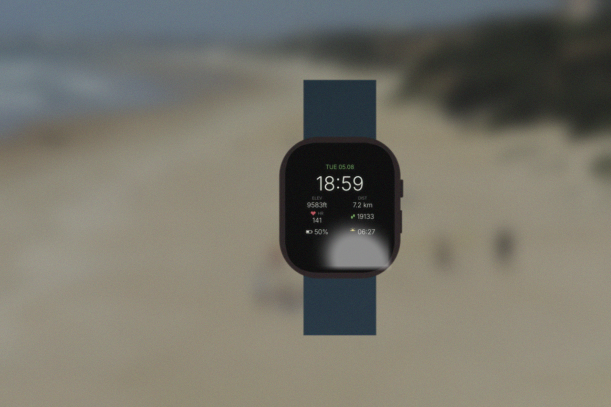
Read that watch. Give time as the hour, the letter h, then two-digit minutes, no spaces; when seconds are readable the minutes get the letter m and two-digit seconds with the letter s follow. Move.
18h59
